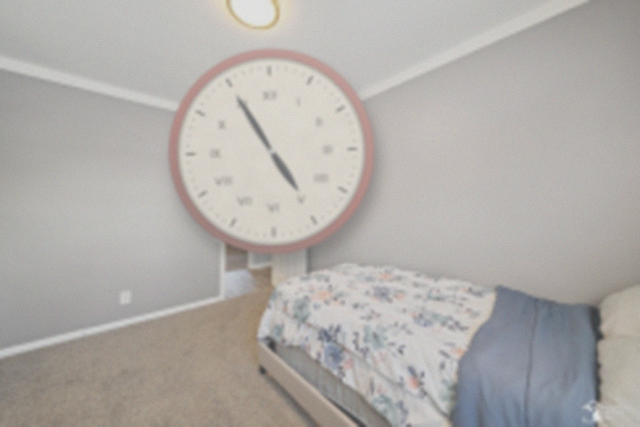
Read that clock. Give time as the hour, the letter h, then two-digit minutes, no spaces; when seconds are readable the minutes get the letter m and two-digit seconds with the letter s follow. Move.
4h55
